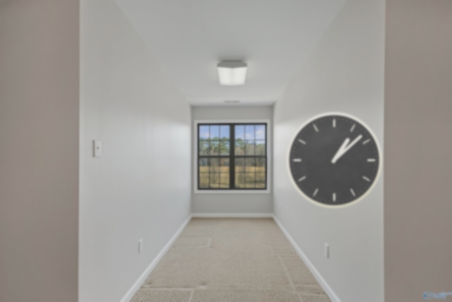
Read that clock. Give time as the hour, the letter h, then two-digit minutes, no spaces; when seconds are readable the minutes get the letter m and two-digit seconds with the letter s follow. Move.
1h08
